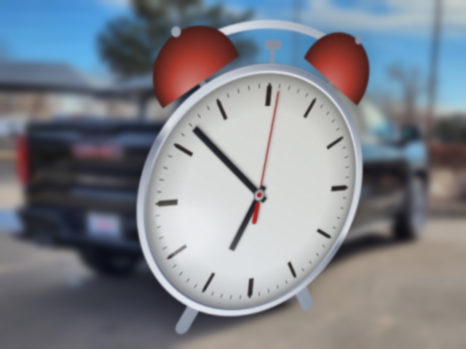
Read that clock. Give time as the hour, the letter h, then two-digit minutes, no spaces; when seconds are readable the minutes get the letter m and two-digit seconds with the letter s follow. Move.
6h52m01s
